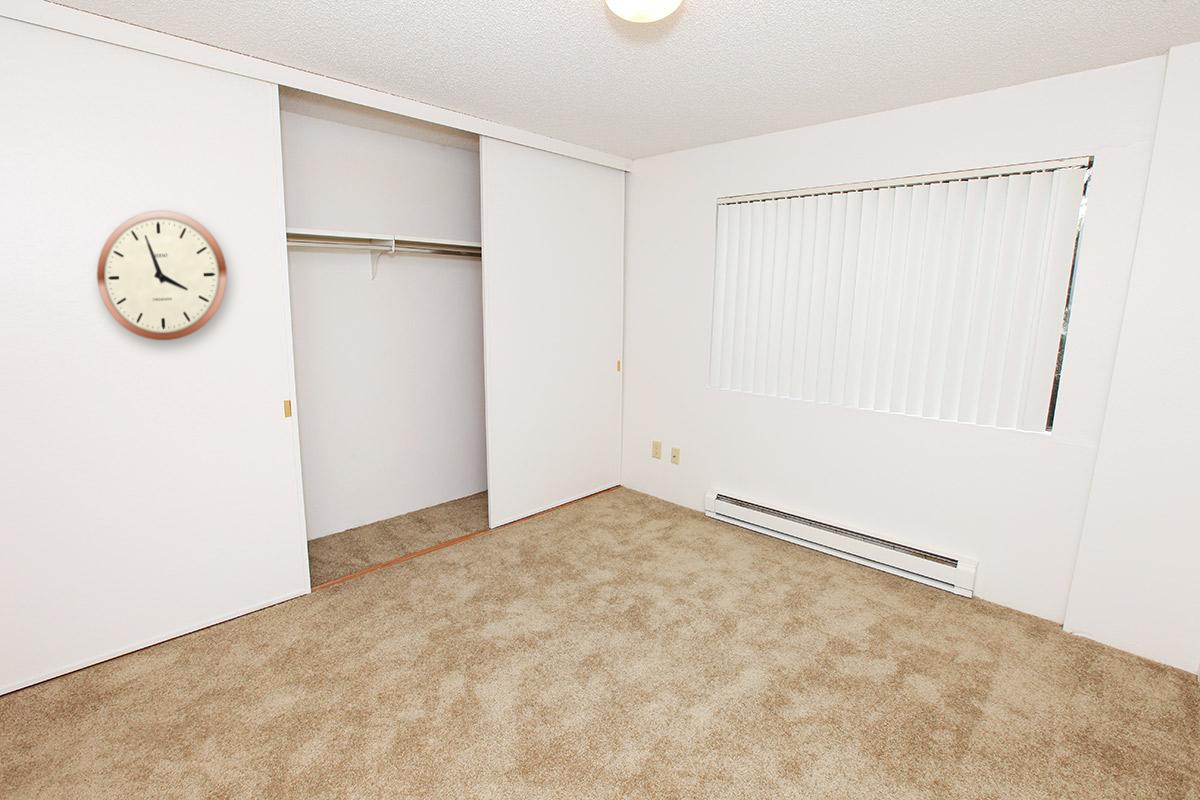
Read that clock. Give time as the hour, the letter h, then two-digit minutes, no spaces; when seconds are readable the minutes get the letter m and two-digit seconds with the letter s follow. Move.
3h57
